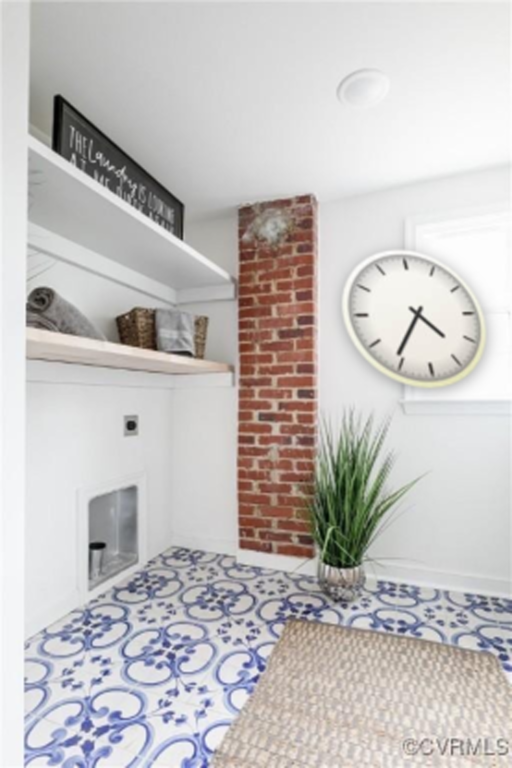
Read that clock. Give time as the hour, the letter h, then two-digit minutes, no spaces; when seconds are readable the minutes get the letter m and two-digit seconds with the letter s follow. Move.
4h36
